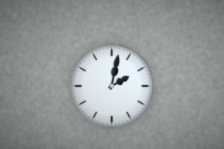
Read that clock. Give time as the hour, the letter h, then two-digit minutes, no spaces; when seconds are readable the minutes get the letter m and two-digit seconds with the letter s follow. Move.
2h02
